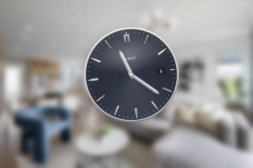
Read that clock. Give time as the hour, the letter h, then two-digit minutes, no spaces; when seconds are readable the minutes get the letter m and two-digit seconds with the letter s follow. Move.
11h22
